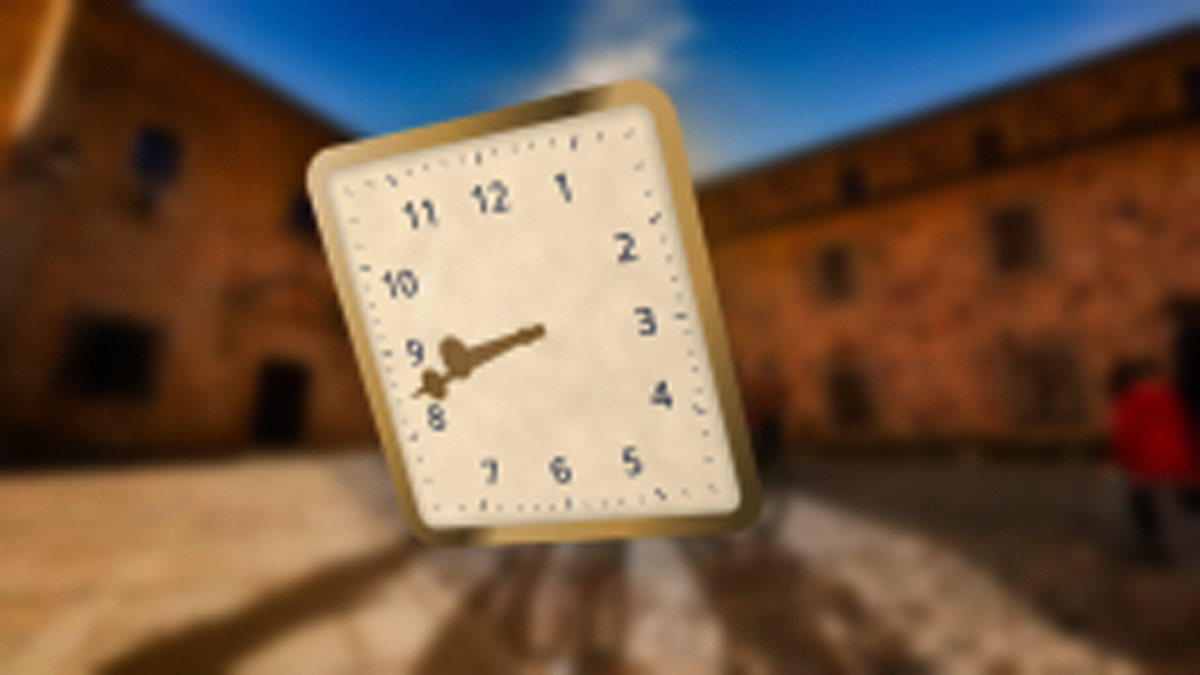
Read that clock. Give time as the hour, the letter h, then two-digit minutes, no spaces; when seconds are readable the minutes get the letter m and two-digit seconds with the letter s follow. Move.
8h42
